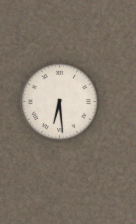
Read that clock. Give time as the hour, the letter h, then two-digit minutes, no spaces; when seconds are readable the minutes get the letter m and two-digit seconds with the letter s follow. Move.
6h29
